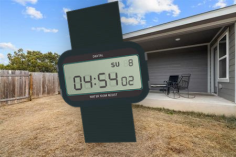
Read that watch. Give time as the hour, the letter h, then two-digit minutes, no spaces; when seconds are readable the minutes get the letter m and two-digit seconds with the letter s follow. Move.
4h54m02s
